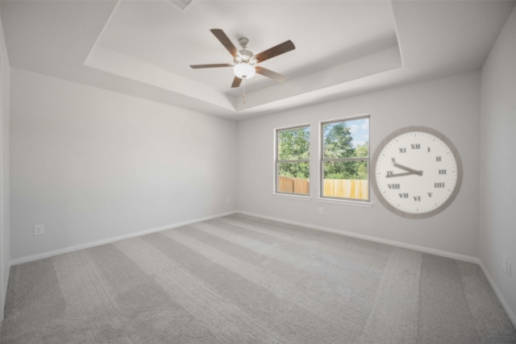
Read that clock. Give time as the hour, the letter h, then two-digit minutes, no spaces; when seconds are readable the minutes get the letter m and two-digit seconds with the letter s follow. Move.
9h44
